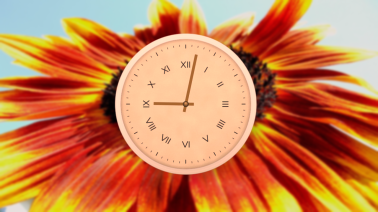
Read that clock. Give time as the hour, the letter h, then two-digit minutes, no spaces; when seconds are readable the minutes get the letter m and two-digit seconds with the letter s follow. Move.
9h02
